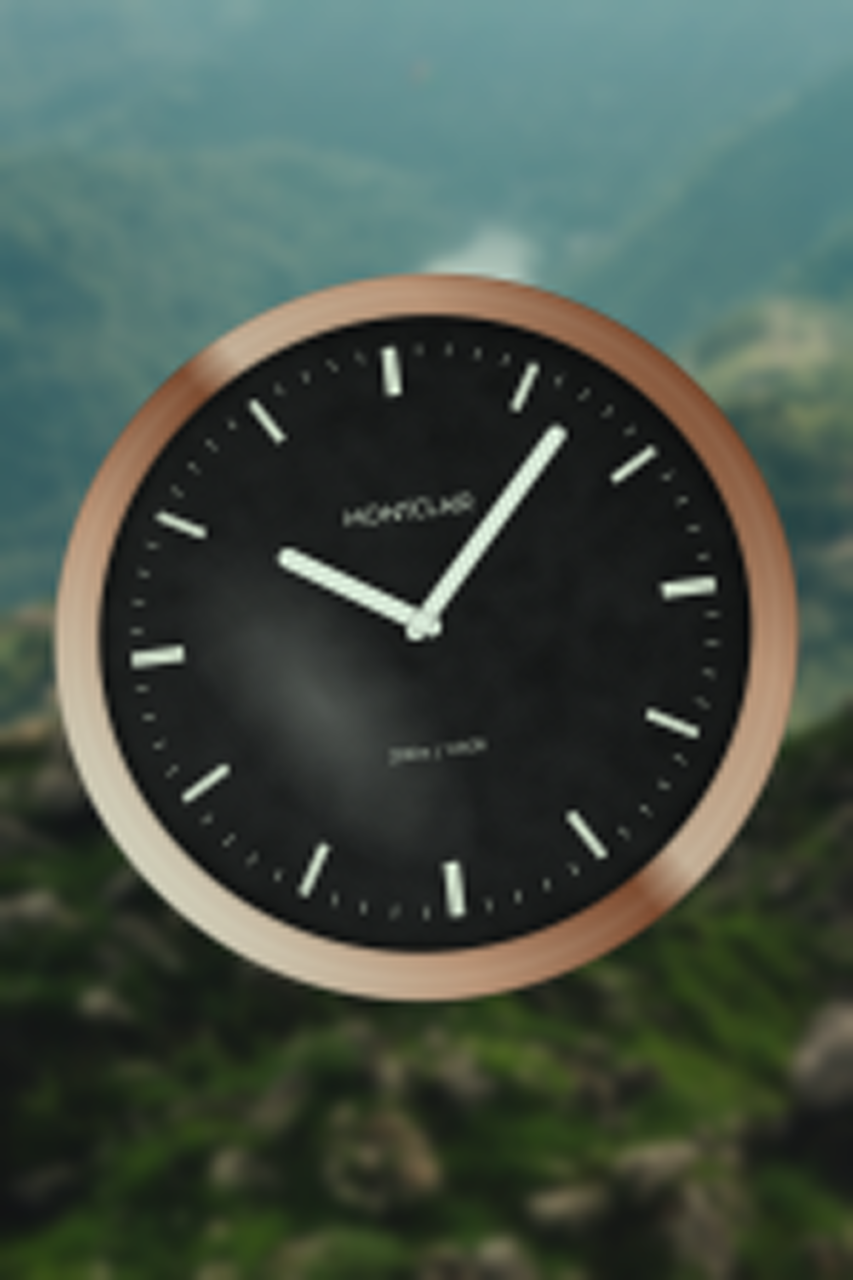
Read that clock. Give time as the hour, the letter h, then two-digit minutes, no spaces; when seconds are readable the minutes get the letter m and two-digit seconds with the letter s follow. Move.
10h07
